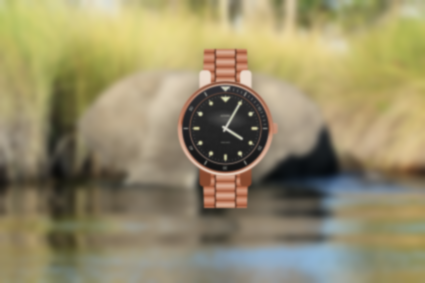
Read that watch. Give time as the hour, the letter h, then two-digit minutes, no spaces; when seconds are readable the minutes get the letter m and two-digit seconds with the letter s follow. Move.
4h05
